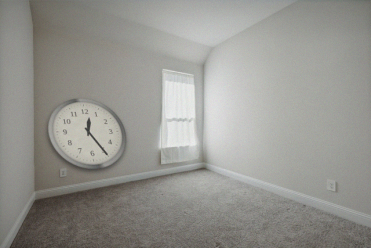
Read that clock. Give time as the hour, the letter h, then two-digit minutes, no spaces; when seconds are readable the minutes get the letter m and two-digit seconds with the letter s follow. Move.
12h25
